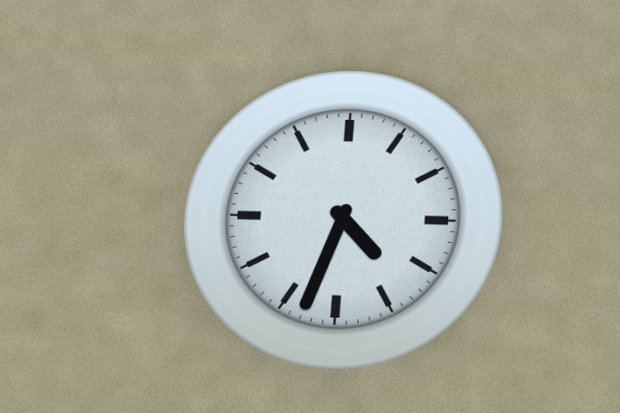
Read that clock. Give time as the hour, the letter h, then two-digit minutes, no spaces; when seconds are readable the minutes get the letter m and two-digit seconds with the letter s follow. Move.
4h33
